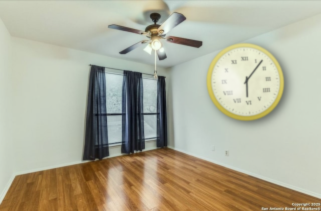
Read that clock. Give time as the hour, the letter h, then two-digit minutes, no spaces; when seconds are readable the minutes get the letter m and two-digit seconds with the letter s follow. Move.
6h07
